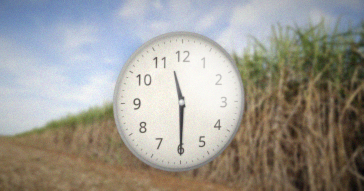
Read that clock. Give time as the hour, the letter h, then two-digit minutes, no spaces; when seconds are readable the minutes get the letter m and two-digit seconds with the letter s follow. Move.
11h30
